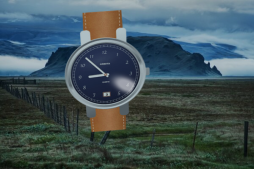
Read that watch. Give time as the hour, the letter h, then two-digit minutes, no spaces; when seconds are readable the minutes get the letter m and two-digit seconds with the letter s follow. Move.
8h53
